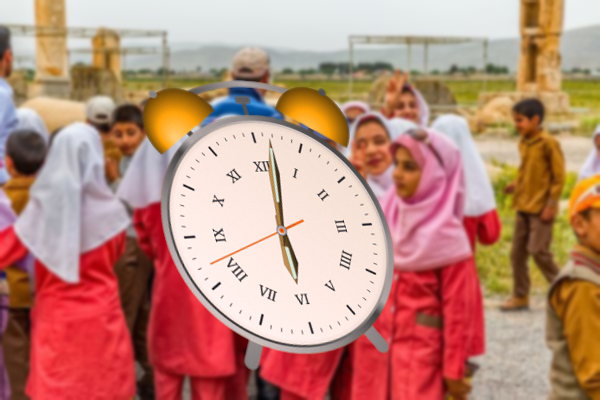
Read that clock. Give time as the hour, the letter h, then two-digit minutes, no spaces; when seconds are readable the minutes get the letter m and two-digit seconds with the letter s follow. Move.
6h01m42s
